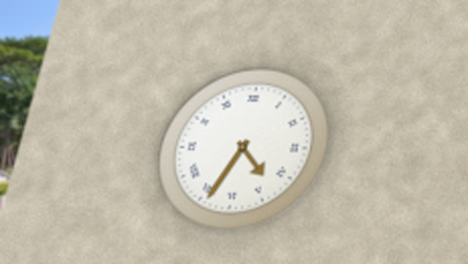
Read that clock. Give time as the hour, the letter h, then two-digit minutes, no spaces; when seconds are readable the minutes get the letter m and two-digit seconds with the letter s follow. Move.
4h34
